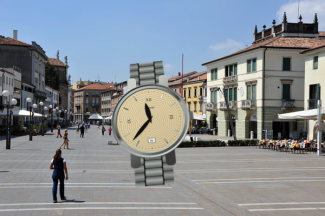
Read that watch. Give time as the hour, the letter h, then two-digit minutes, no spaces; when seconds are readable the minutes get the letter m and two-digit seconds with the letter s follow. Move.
11h37
